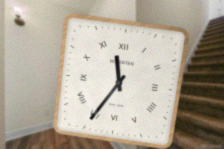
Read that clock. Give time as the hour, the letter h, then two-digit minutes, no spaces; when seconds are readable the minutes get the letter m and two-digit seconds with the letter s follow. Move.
11h35
